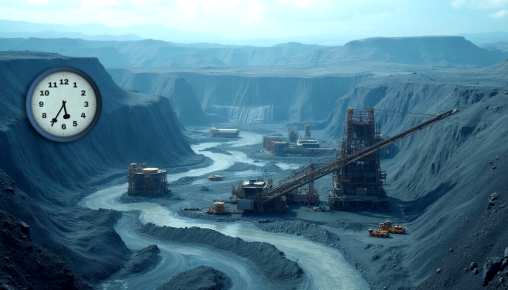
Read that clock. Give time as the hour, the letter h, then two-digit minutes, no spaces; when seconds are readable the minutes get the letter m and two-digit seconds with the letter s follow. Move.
5h35
